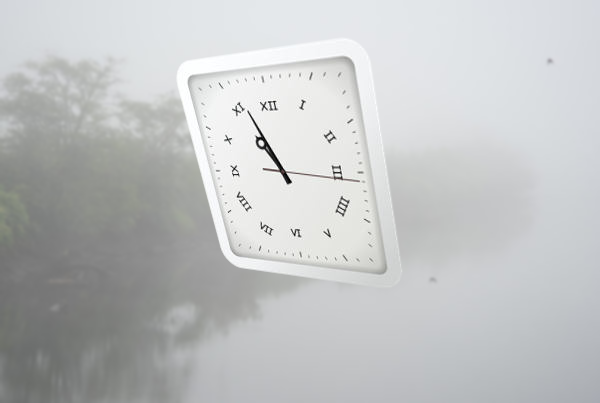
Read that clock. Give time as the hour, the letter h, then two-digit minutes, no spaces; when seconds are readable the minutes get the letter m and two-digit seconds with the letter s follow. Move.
10h56m16s
